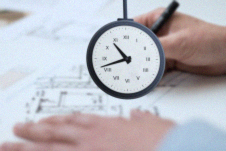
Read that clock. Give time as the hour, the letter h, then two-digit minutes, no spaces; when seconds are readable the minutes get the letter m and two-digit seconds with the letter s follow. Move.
10h42
